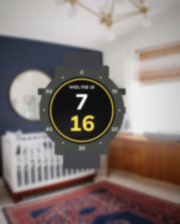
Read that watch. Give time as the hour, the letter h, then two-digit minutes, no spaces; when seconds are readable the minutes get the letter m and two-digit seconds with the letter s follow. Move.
7h16
